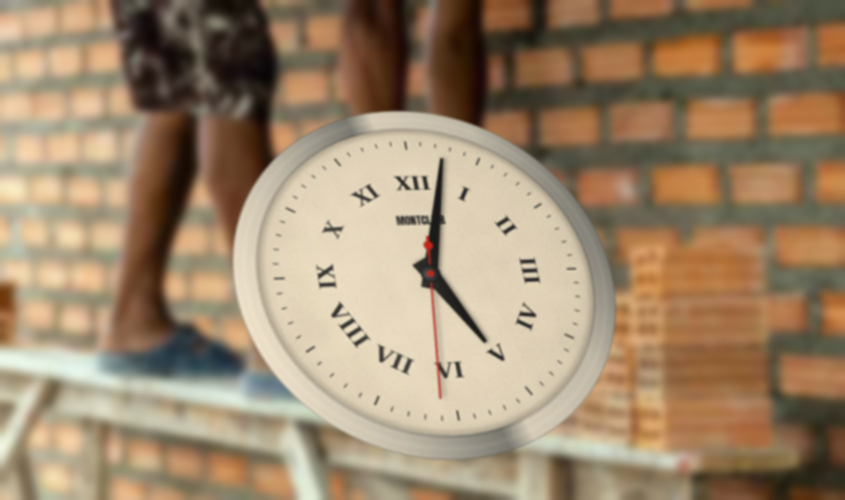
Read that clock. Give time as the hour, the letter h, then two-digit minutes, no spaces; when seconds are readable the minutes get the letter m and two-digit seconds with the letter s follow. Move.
5h02m31s
